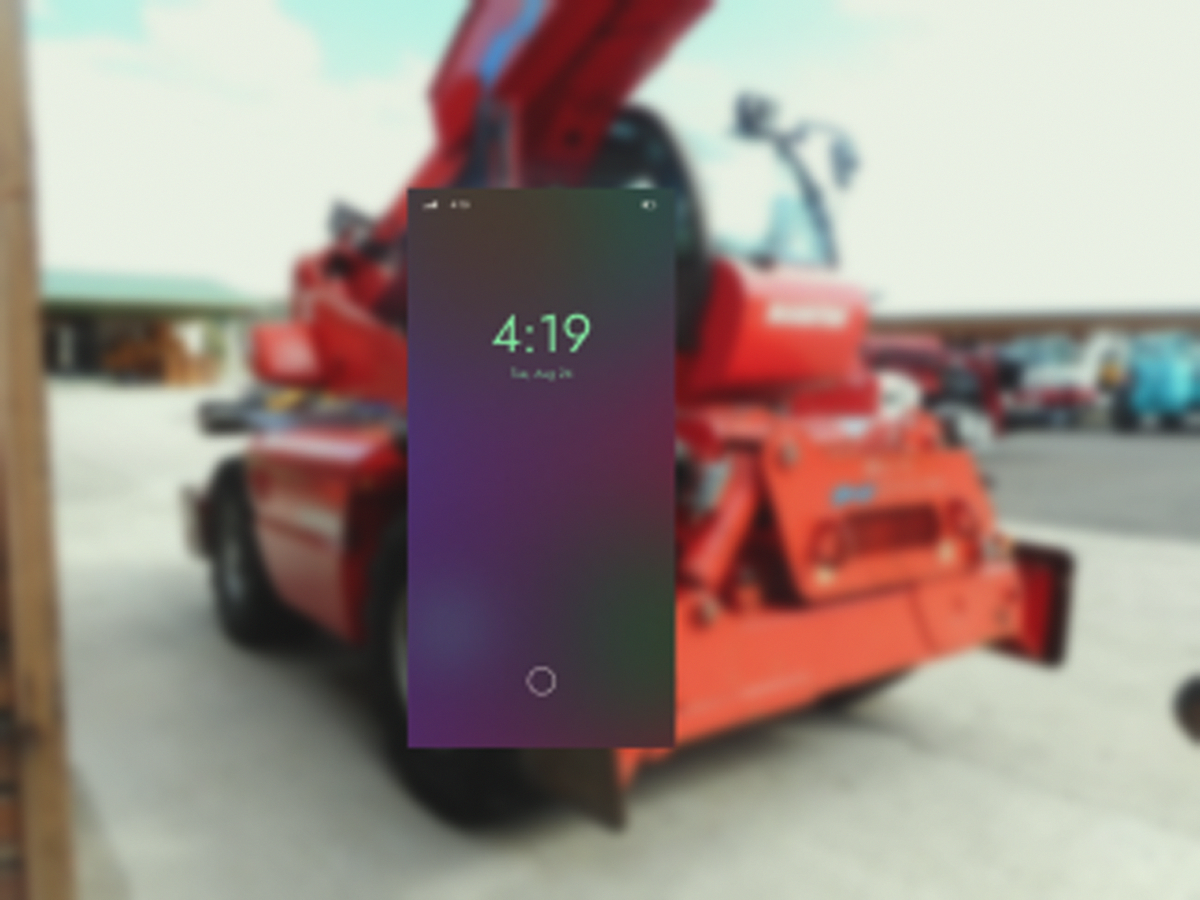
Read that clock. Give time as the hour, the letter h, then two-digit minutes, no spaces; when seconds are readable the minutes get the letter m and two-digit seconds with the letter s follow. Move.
4h19
